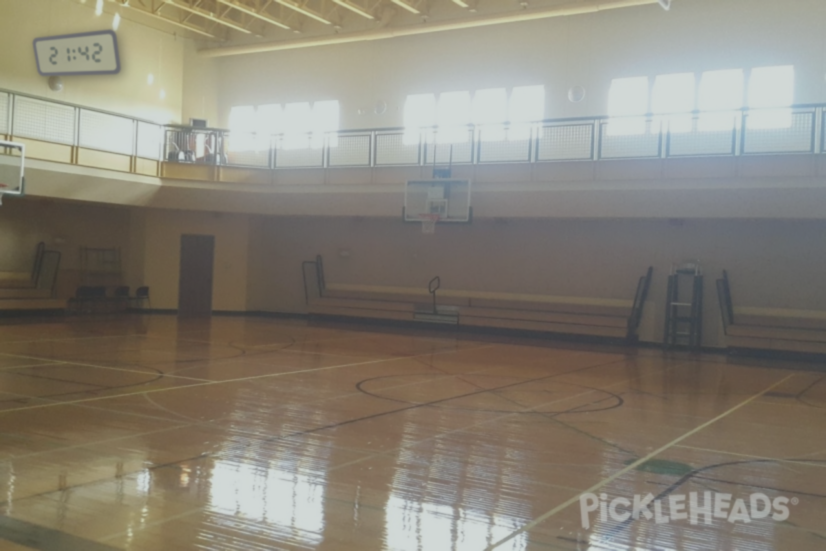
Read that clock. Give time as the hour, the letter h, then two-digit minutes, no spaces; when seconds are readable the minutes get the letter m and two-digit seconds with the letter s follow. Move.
21h42
